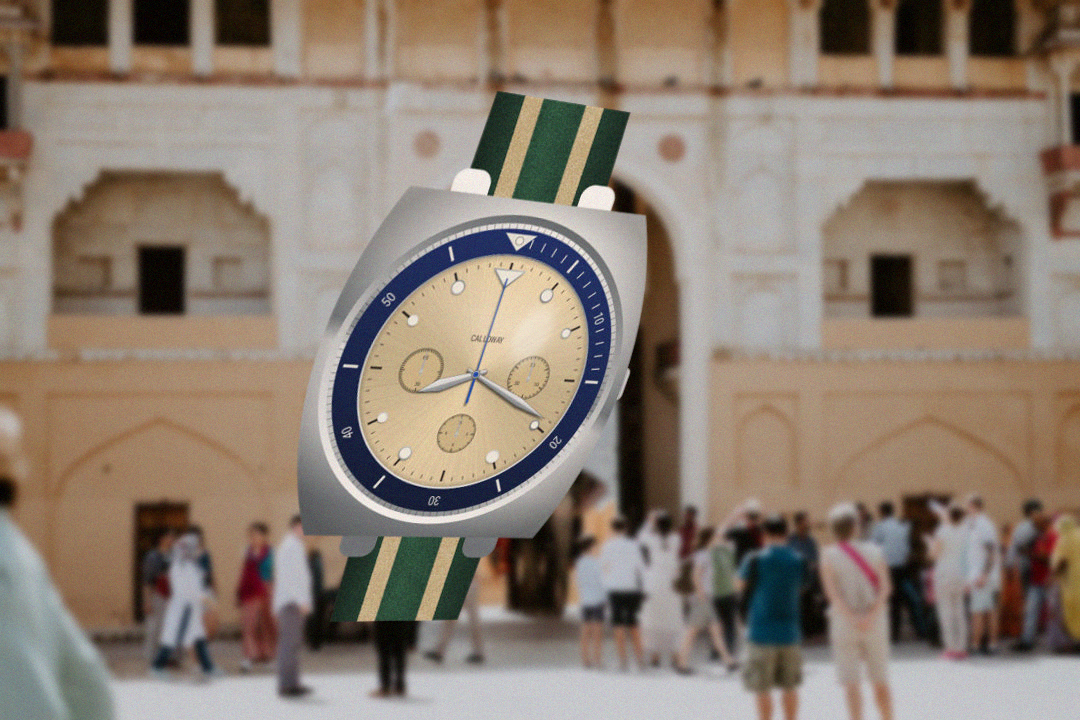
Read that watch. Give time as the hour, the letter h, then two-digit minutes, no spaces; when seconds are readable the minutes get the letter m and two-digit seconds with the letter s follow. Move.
8h19
